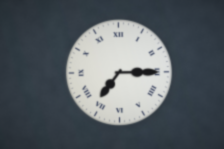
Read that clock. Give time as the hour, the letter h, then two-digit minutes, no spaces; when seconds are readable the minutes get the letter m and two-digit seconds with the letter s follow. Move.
7h15
